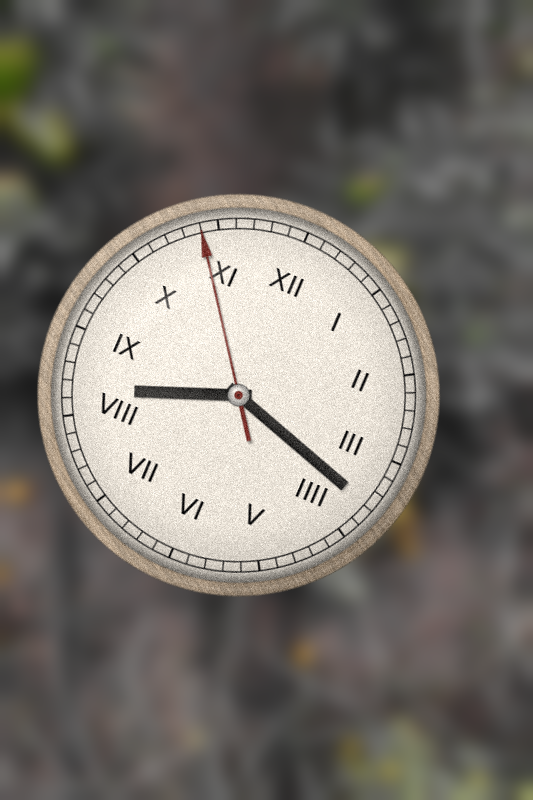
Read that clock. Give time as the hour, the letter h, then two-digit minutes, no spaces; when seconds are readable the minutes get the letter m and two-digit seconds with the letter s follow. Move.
8h17m54s
